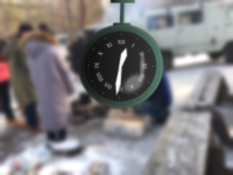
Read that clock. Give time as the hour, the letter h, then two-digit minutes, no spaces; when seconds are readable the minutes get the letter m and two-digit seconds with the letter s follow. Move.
12h31
